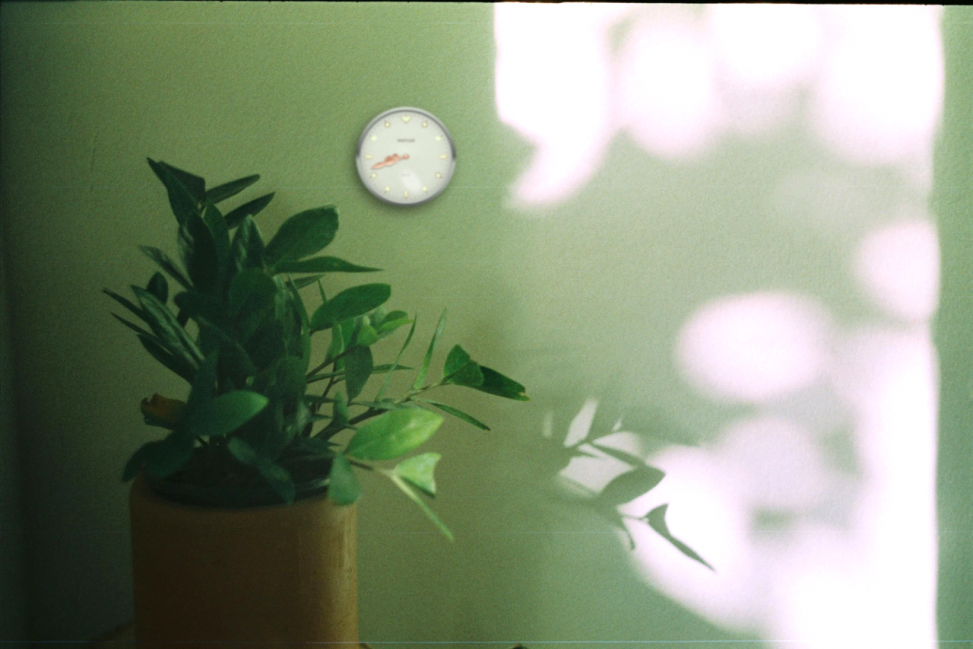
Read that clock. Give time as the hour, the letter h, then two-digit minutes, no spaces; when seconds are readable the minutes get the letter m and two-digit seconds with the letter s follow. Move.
8h42
